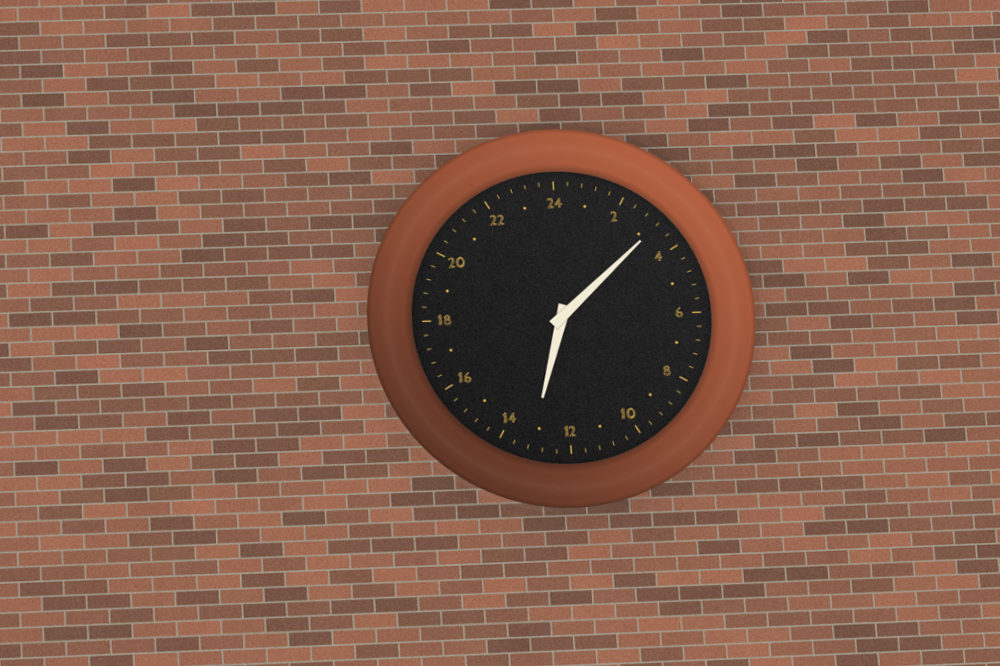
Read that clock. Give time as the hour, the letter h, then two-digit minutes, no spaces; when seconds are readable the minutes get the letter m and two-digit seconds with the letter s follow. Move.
13h08
